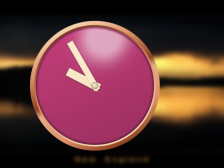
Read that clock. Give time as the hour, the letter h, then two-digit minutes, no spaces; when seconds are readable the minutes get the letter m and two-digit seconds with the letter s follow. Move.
9h55
